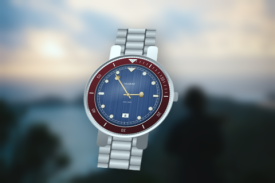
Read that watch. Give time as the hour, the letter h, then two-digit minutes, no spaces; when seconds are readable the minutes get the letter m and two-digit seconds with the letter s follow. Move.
2h54
